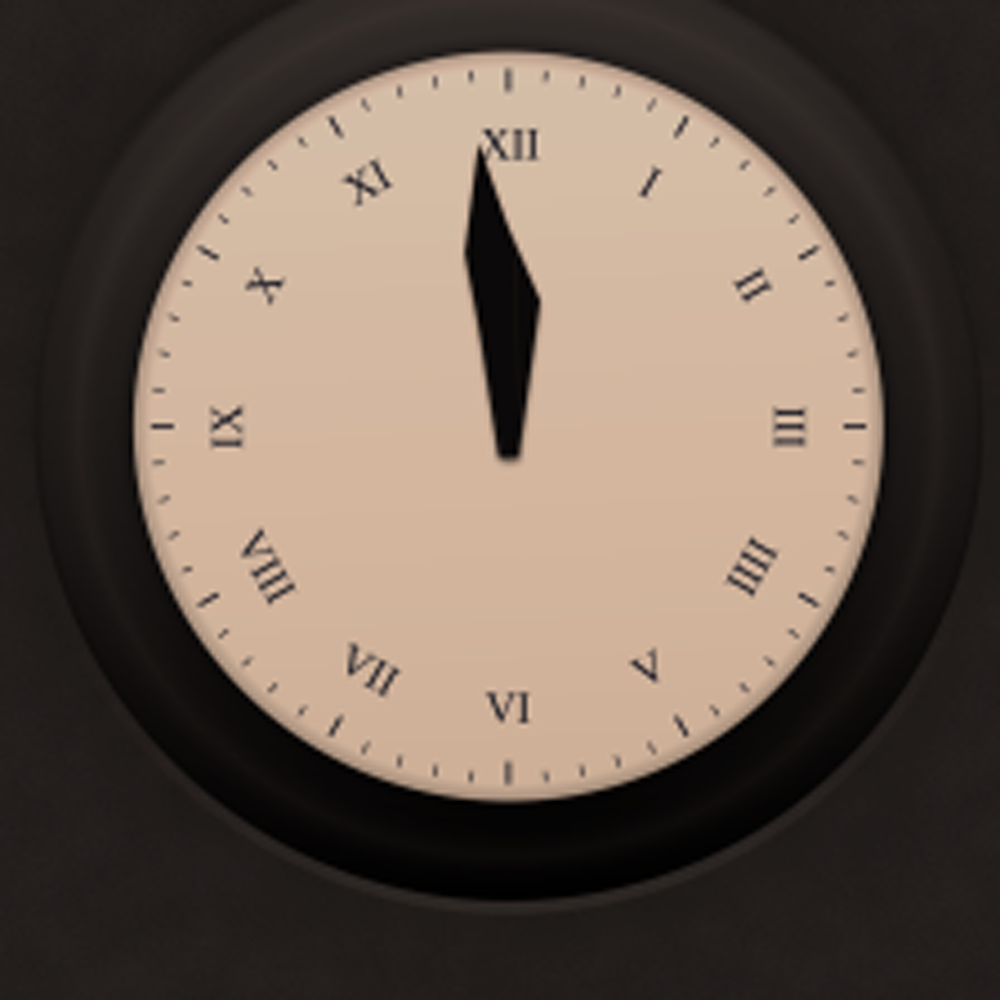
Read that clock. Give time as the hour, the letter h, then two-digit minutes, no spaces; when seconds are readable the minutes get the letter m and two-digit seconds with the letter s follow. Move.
11h59
